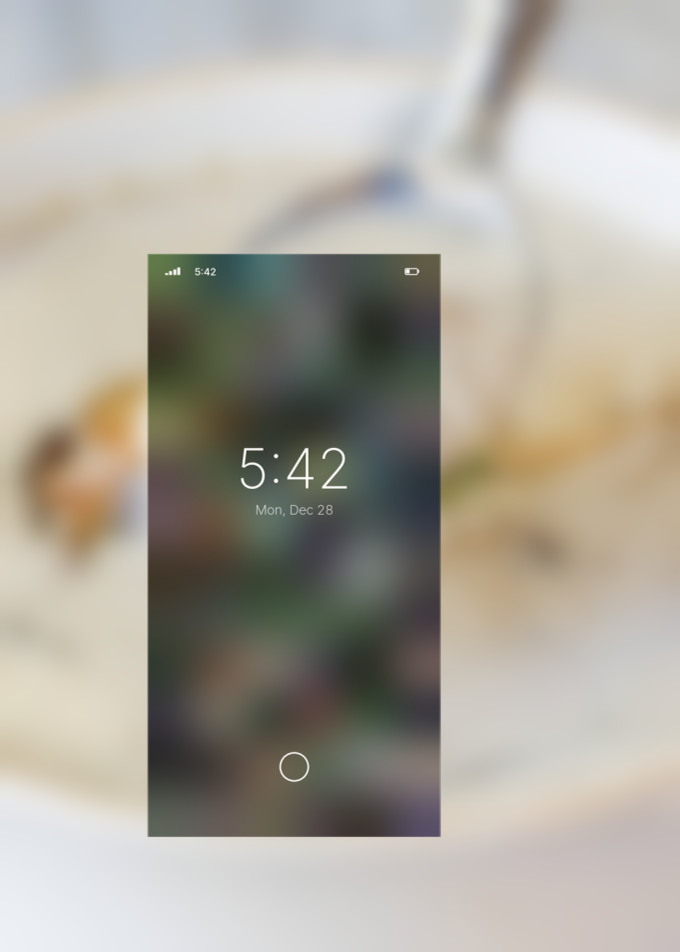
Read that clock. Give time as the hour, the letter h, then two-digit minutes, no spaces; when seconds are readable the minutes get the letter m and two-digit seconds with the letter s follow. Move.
5h42
